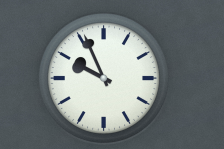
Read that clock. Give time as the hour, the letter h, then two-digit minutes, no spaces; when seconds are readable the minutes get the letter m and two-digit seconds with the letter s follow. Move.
9h56
